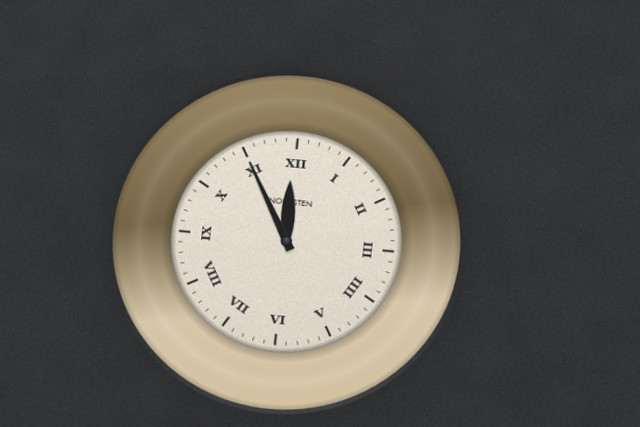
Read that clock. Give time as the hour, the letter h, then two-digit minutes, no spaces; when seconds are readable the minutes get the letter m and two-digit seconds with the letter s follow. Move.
11h55
